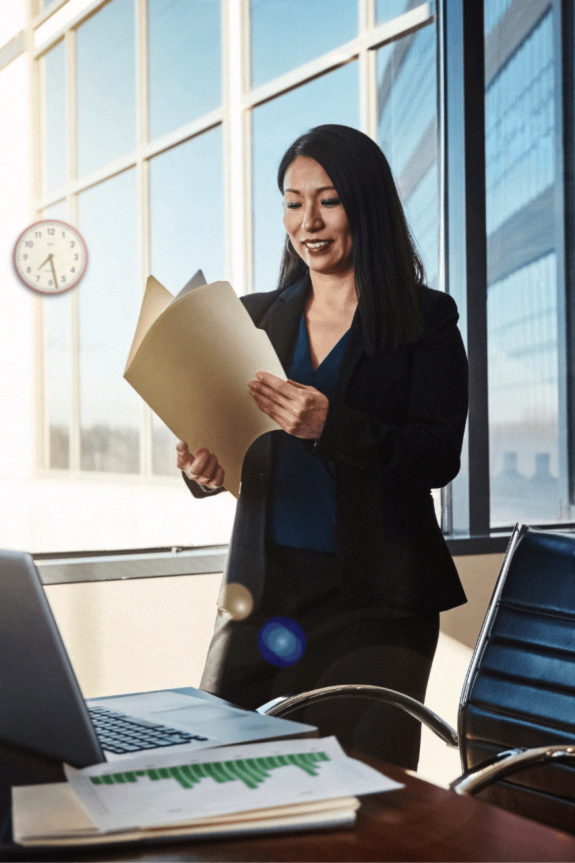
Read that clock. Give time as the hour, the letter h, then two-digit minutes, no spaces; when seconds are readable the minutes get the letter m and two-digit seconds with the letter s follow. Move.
7h28
